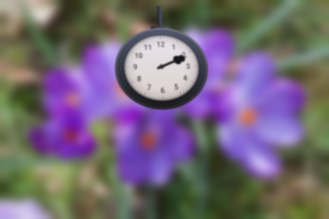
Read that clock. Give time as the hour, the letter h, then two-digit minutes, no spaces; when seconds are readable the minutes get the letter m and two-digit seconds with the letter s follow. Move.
2h11
